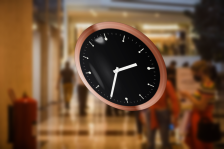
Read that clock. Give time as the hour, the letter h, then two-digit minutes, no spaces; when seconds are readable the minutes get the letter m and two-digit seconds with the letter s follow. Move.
2h35
